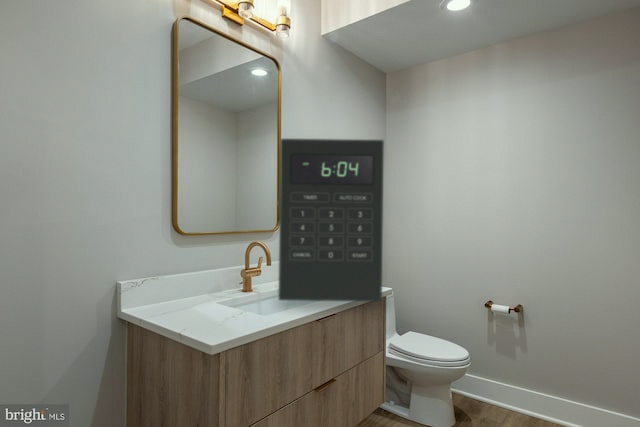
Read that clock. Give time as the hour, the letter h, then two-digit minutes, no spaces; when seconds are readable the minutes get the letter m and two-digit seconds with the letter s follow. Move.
6h04
